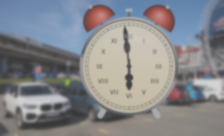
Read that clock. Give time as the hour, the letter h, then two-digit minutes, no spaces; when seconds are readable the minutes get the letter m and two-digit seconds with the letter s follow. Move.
5h59
